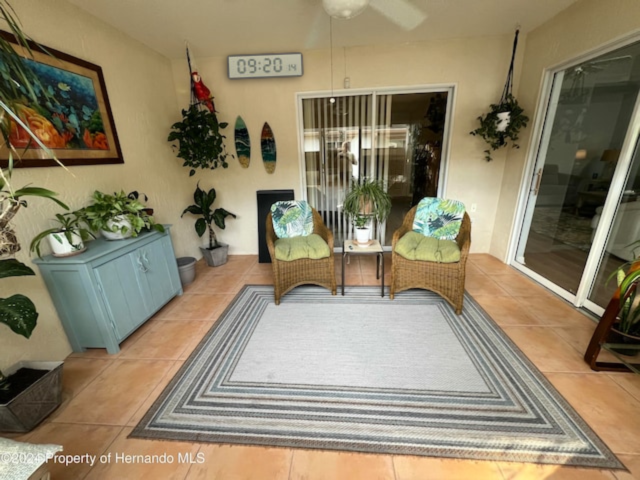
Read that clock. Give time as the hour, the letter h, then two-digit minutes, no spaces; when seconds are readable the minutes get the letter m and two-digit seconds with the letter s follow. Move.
9h20
